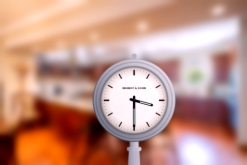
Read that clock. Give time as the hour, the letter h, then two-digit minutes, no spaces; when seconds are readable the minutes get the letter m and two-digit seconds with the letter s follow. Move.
3h30
